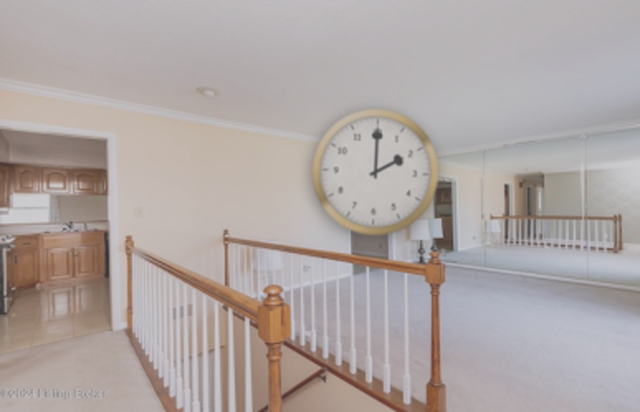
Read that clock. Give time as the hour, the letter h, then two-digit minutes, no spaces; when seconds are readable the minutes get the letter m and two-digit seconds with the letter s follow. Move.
2h00
